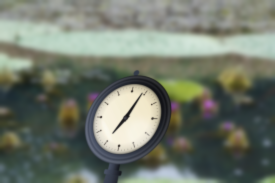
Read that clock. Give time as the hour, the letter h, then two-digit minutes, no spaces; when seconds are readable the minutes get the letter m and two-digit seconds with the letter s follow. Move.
7h04
